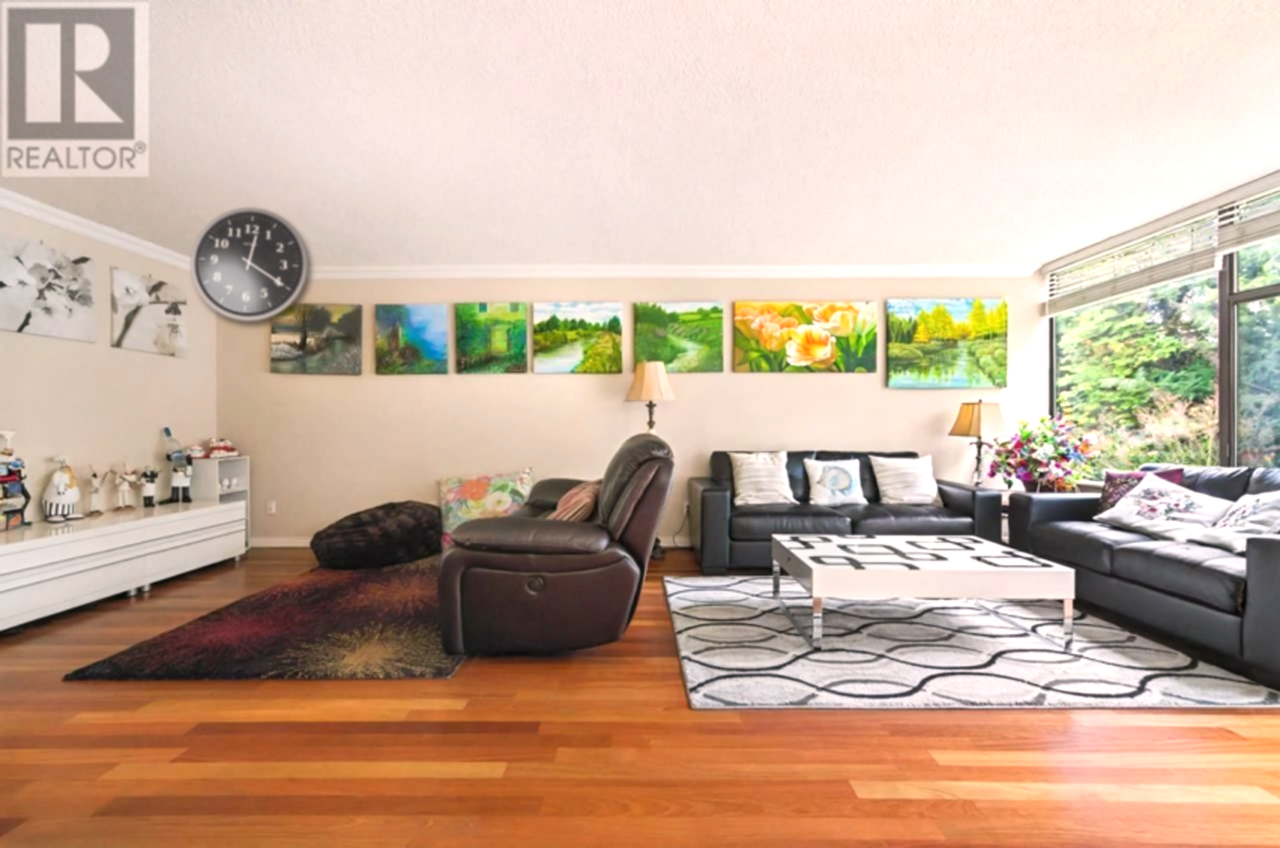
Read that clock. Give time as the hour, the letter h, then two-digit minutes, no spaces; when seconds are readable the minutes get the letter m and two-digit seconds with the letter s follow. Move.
12h20
